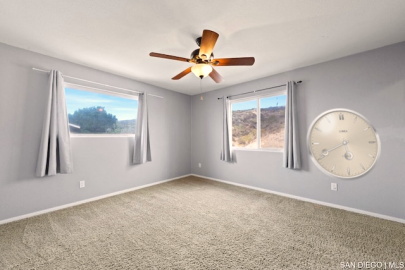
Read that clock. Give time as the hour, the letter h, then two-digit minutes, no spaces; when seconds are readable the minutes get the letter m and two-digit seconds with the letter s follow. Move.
5h41
